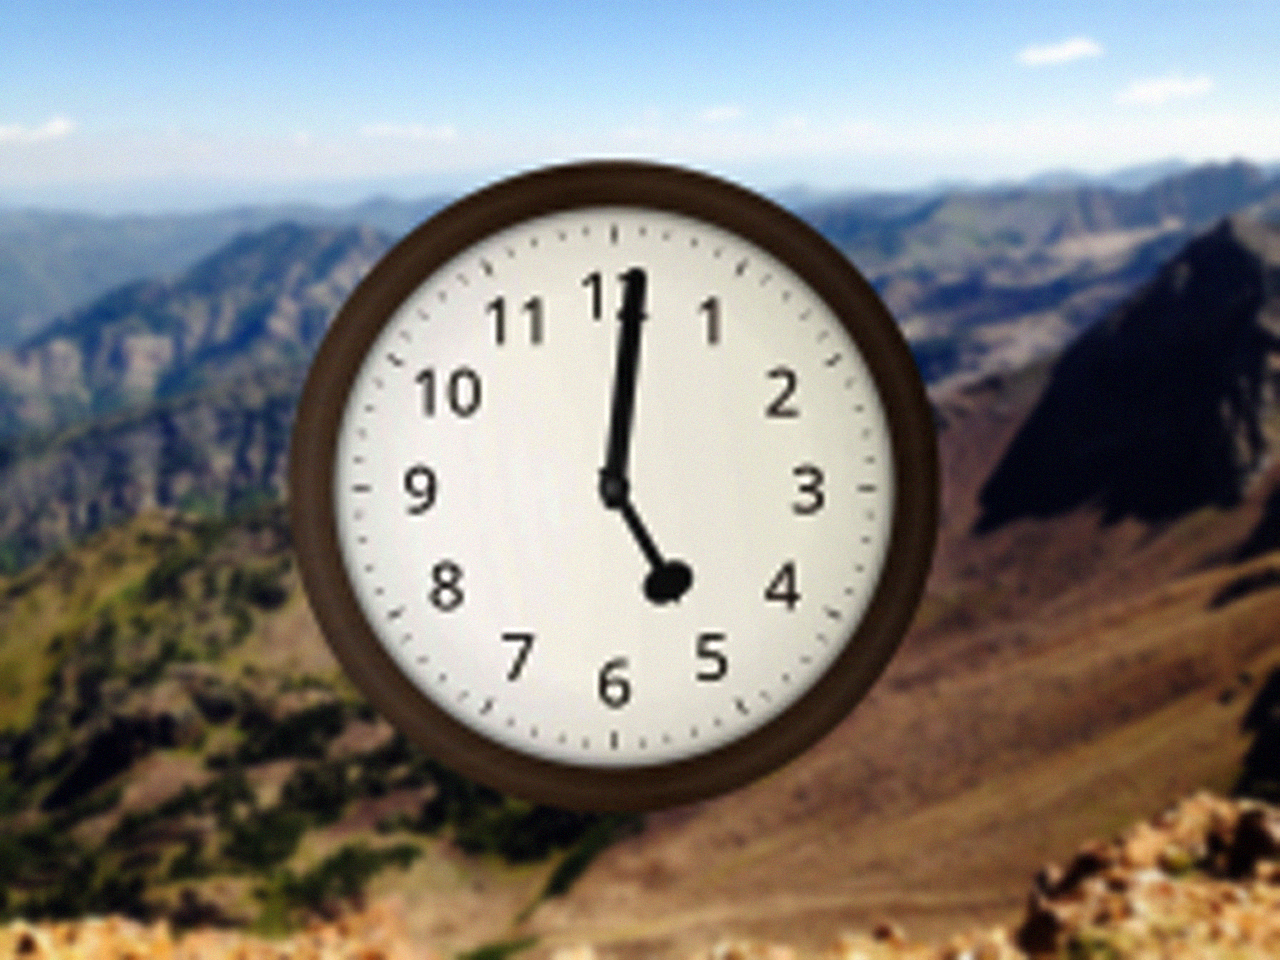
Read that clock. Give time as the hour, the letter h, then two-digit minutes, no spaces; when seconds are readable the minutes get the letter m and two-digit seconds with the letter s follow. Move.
5h01
